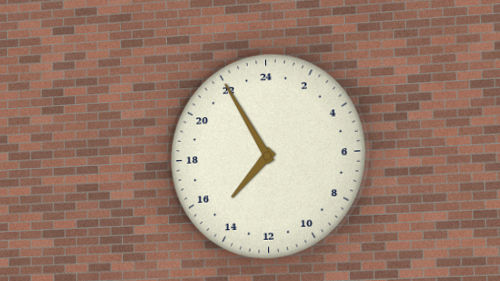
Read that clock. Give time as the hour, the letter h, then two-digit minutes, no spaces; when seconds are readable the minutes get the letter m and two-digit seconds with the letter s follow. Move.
14h55
